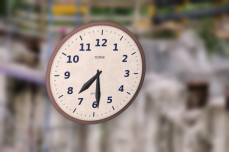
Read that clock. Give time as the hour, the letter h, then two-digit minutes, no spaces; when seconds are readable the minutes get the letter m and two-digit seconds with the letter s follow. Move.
7h29
